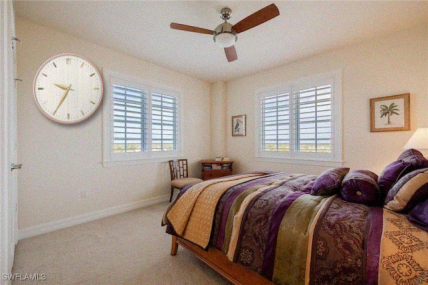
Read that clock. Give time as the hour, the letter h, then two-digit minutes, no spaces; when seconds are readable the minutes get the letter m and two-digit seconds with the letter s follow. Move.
9h35
